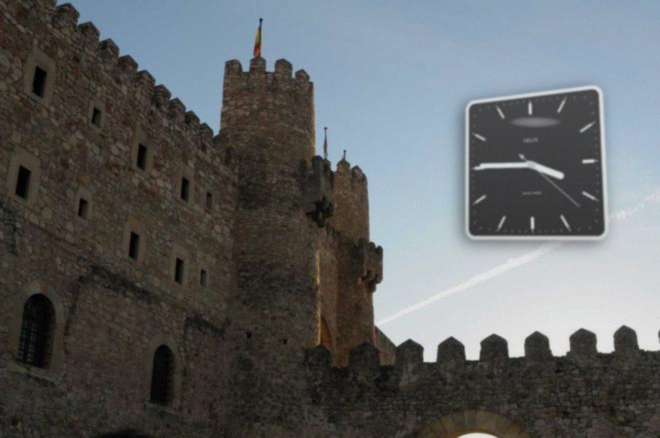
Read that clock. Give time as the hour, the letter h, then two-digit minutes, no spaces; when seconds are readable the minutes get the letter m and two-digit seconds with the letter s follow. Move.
3h45m22s
